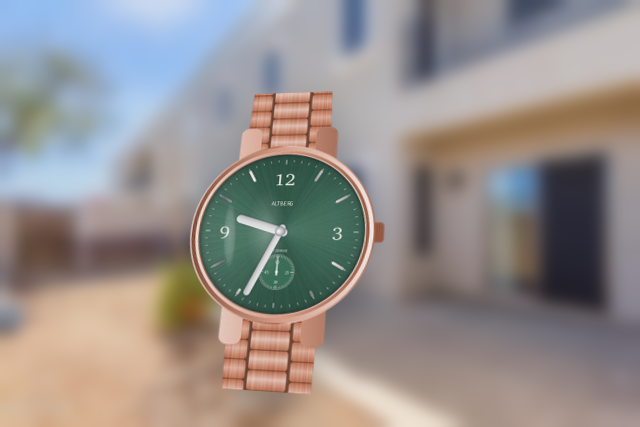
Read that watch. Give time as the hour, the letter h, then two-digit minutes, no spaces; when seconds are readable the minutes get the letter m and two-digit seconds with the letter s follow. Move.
9h34
